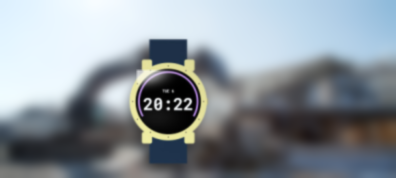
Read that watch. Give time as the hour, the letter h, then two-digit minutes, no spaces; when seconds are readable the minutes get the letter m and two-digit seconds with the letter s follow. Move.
20h22
